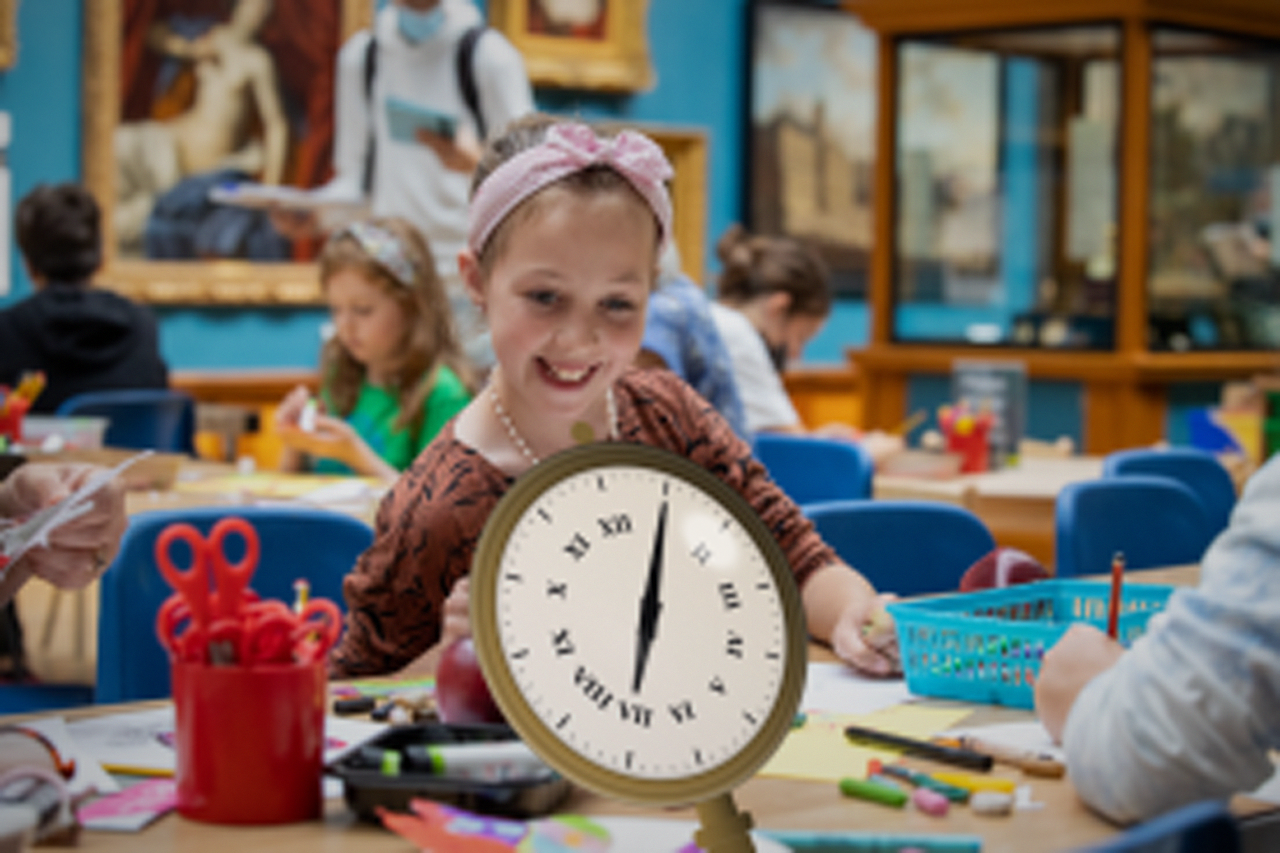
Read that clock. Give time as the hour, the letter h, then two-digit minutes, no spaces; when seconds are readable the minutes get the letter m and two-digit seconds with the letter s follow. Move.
7h05
